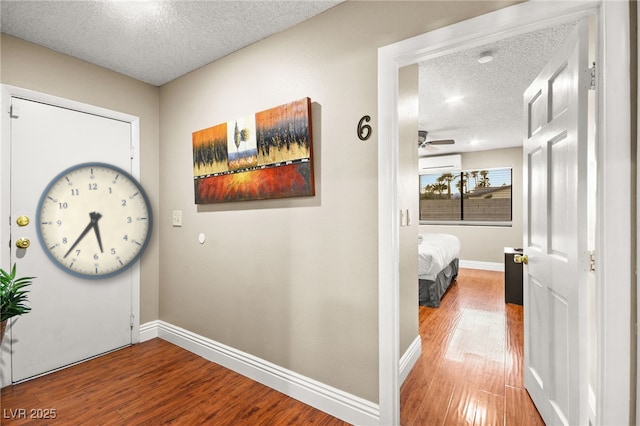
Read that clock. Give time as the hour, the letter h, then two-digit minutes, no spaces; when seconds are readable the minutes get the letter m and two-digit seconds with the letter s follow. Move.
5h37
